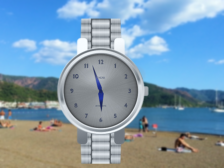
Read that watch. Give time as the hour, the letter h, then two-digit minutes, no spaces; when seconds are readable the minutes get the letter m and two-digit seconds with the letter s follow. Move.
5h57
